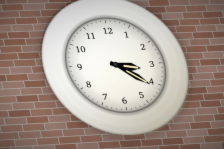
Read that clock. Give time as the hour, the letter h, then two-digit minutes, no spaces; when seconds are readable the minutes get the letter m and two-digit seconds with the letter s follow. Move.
3h21
